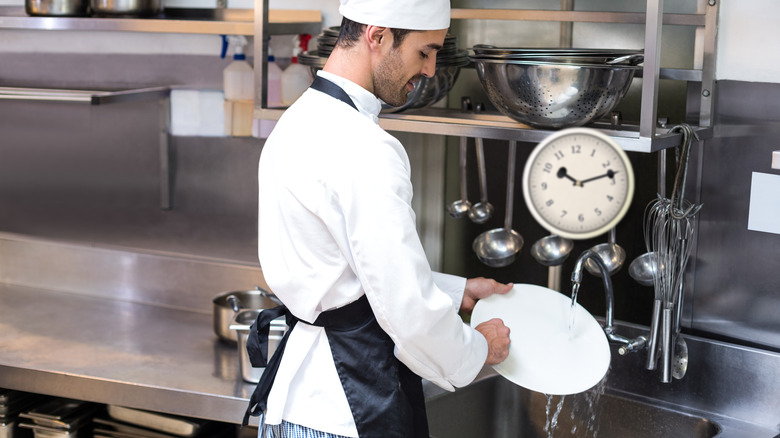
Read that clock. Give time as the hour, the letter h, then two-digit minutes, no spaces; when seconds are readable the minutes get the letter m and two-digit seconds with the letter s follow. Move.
10h13
